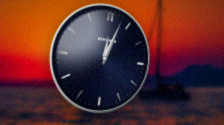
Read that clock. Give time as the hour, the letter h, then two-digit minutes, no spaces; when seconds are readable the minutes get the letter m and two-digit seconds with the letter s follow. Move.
12h03
